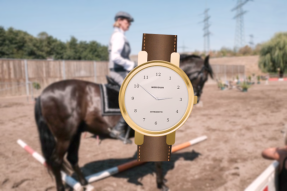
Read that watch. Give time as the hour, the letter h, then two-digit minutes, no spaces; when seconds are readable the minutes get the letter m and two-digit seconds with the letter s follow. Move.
2h51
